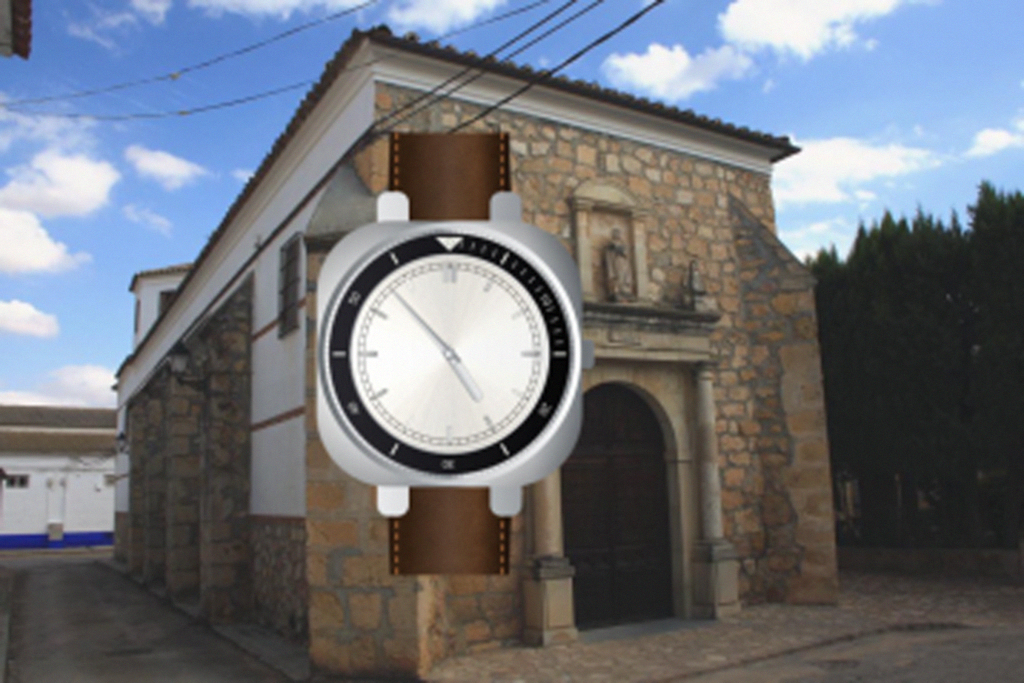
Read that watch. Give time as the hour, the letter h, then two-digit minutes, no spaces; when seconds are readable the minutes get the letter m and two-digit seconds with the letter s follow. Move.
4h53
